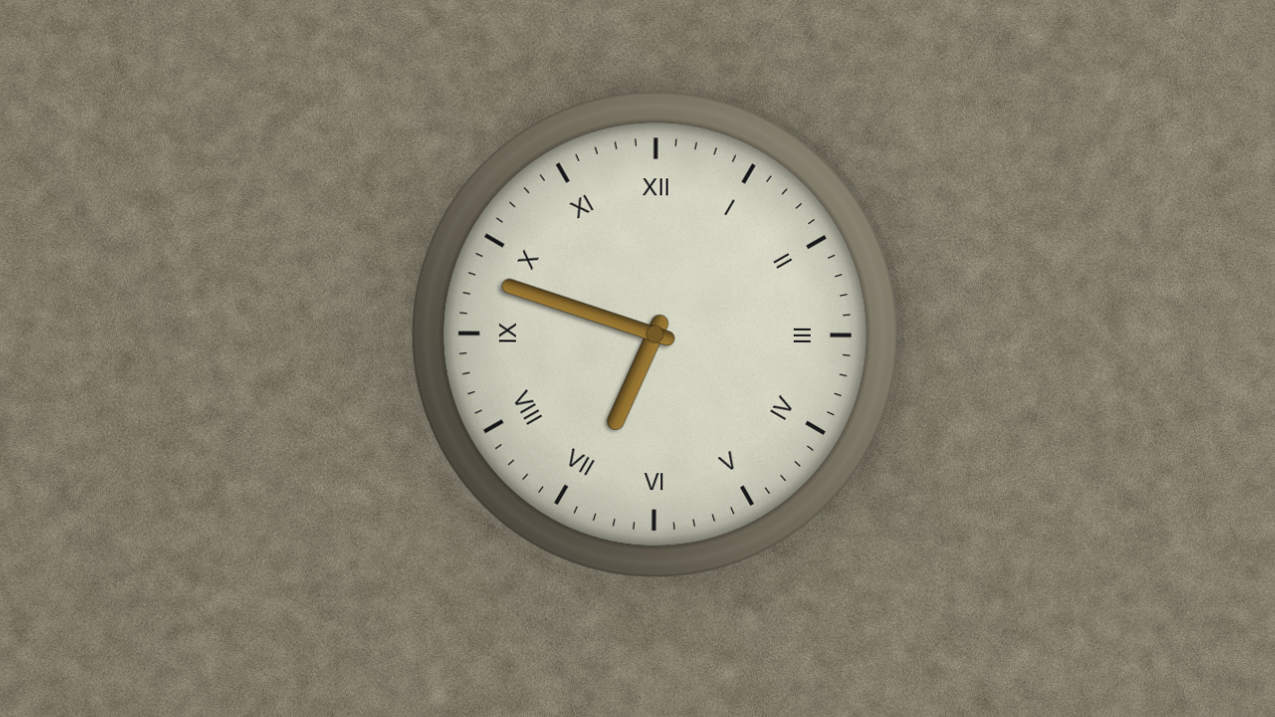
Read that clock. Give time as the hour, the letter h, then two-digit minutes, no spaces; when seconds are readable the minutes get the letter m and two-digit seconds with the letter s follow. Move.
6h48
